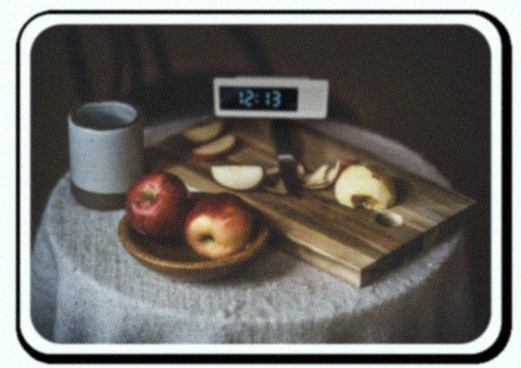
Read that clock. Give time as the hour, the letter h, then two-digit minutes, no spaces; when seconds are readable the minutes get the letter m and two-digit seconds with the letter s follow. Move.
12h13
